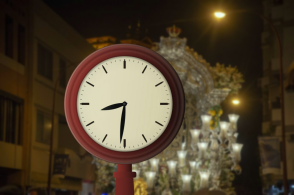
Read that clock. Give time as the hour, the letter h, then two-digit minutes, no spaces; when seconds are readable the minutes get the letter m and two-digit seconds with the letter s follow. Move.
8h31
